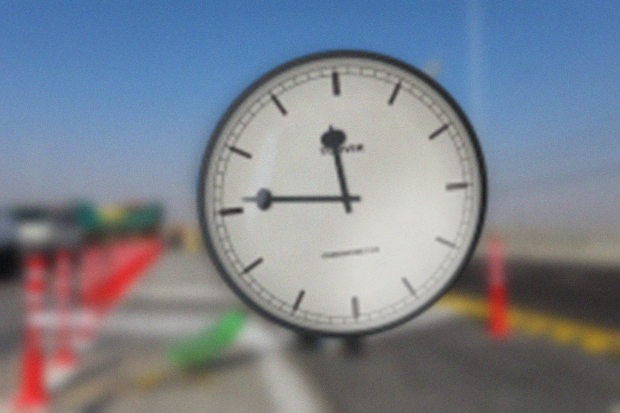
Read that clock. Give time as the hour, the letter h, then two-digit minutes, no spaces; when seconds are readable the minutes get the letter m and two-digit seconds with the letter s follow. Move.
11h46
